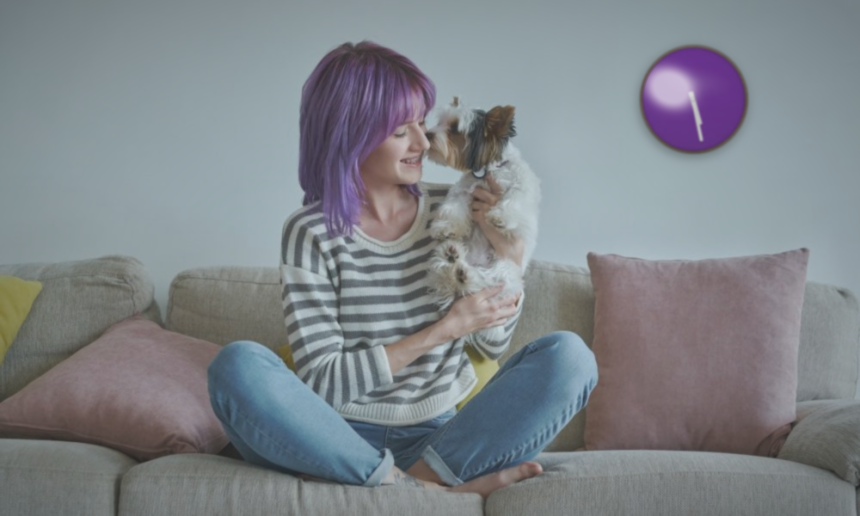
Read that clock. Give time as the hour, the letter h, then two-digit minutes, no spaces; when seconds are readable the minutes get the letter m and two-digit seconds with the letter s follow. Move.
5h28
